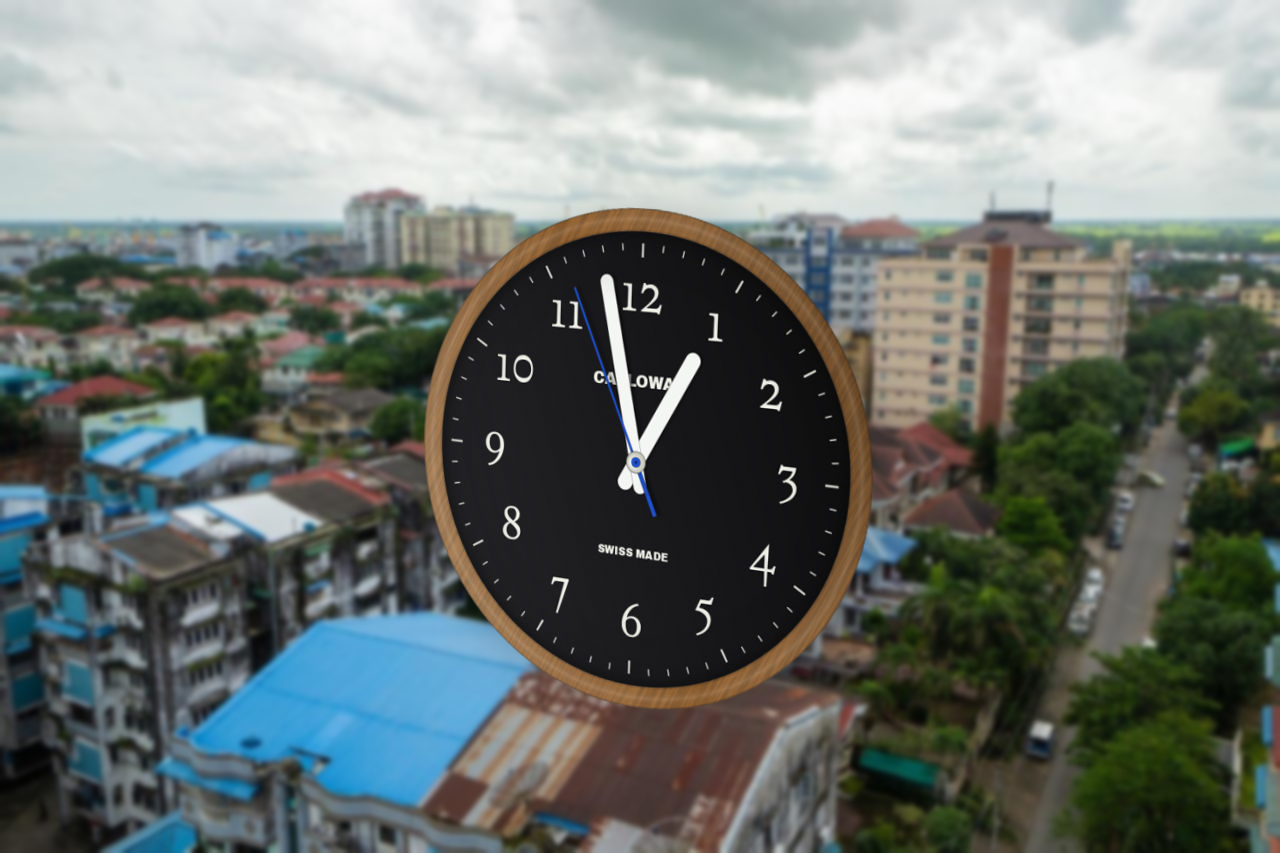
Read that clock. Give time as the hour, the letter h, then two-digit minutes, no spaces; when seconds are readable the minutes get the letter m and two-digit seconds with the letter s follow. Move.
12h57m56s
